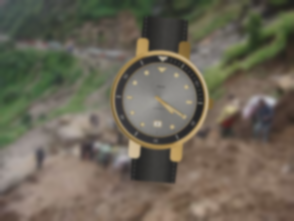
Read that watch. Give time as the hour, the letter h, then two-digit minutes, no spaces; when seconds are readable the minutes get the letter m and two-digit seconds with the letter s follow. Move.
4h20
